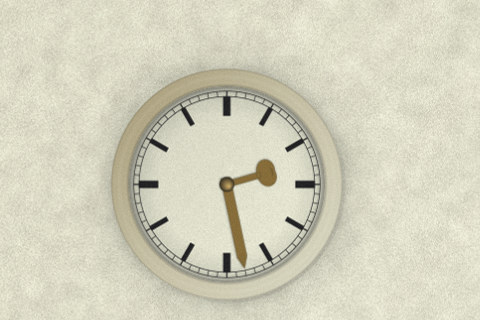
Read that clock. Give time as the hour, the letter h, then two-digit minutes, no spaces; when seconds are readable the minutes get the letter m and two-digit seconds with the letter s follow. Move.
2h28
